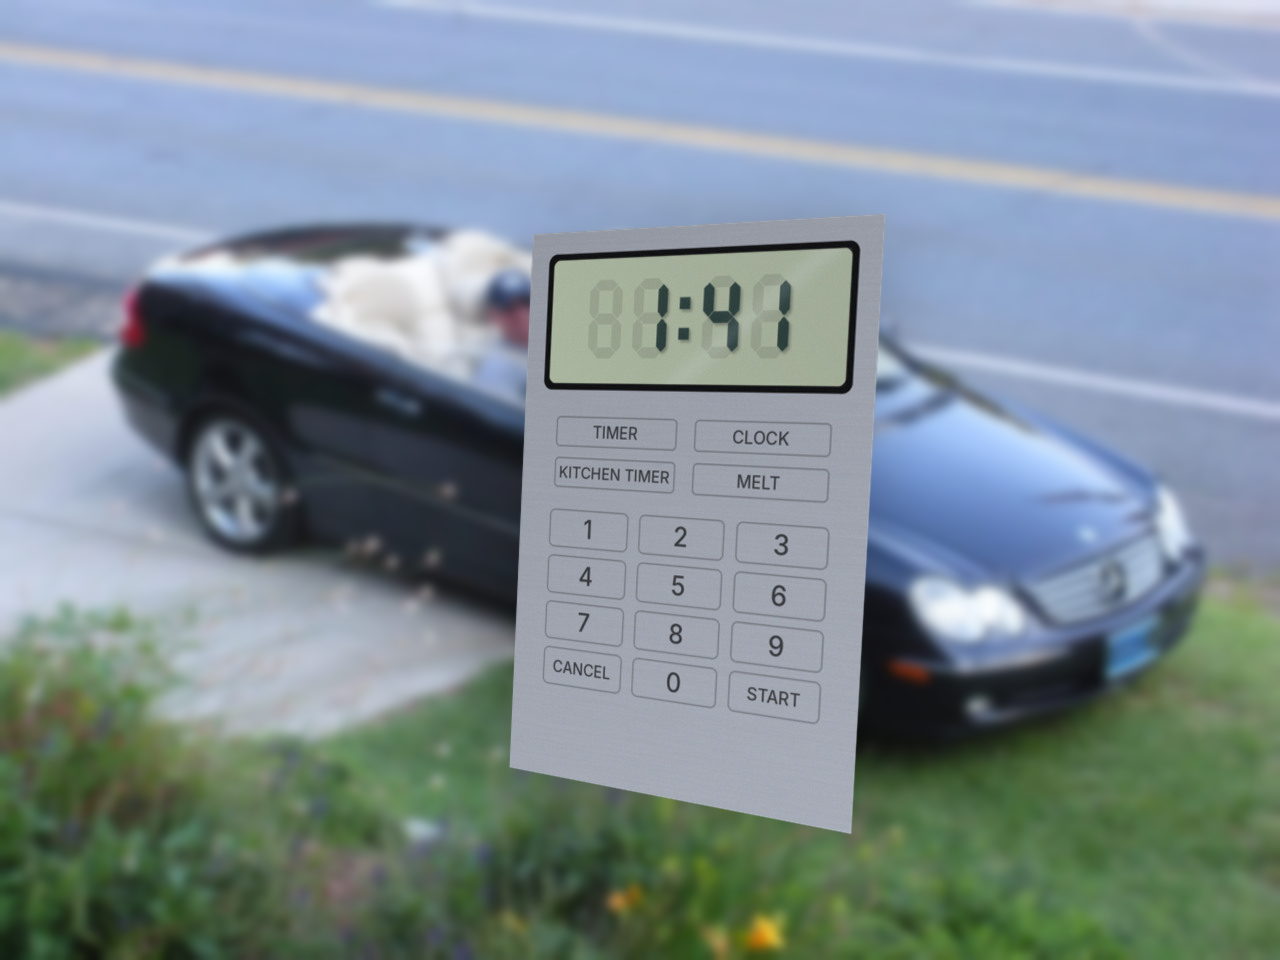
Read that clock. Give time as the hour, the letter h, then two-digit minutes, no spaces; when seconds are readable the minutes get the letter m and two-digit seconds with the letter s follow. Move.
1h41
